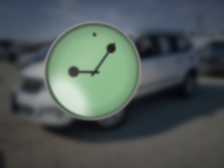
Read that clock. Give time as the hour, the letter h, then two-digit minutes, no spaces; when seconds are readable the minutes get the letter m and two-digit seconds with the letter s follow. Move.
9h06
